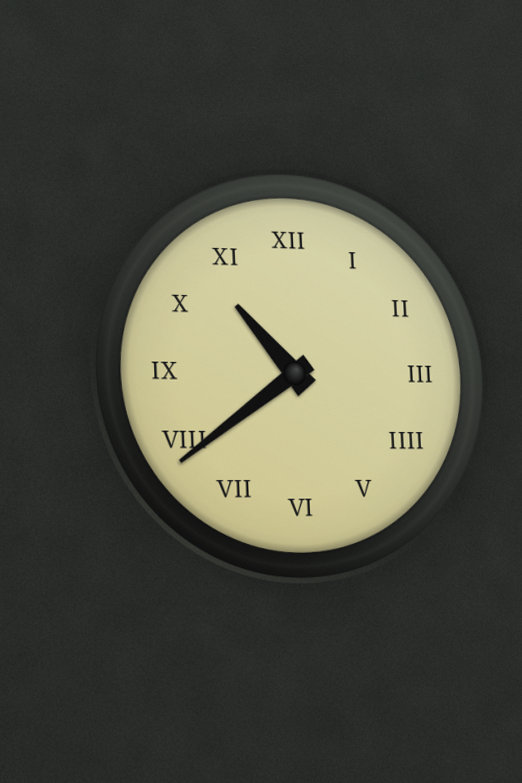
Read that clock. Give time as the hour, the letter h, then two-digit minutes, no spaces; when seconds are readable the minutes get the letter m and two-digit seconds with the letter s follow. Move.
10h39
